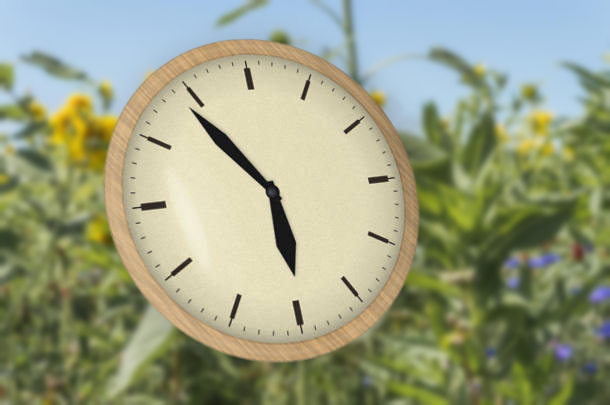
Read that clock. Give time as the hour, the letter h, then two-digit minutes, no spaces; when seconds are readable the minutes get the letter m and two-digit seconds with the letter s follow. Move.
5h54
